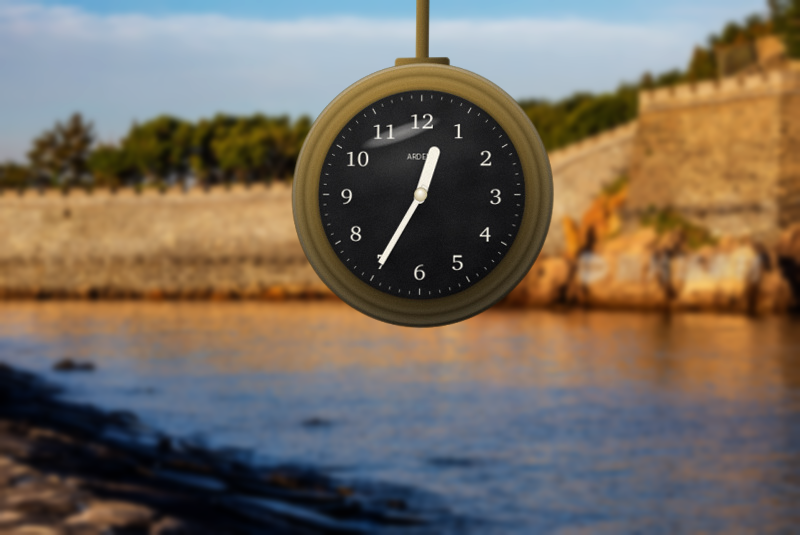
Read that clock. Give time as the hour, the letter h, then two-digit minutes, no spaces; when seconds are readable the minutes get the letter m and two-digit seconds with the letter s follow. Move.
12h35
